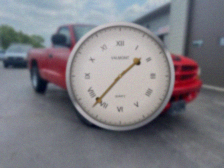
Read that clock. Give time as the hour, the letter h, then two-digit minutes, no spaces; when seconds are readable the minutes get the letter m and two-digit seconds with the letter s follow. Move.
1h37
